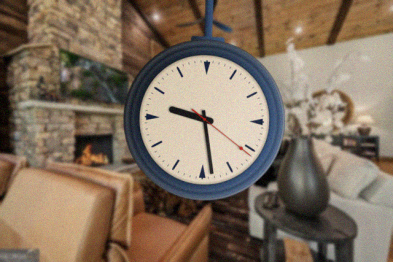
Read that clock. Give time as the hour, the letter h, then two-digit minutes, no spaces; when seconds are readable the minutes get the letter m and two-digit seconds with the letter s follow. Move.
9h28m21s
